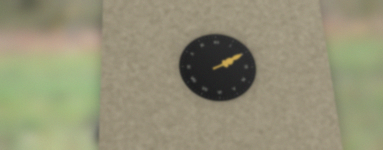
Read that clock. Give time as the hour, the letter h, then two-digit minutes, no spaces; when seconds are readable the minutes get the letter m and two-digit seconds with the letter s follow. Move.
2h10
